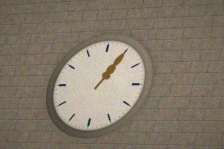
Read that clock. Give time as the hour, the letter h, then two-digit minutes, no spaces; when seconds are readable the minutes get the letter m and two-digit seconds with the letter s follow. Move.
1h05
